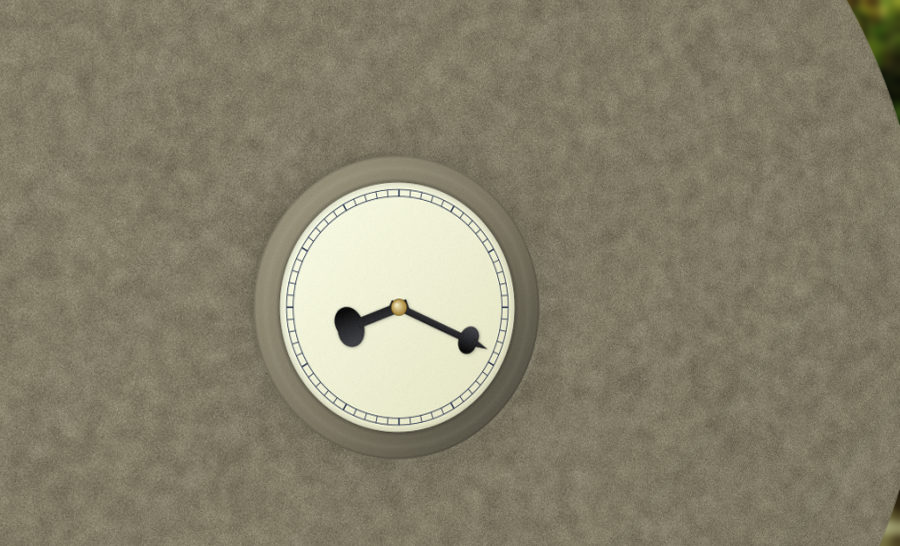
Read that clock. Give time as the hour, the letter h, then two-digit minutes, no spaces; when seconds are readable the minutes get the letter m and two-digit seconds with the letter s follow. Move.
8h19
